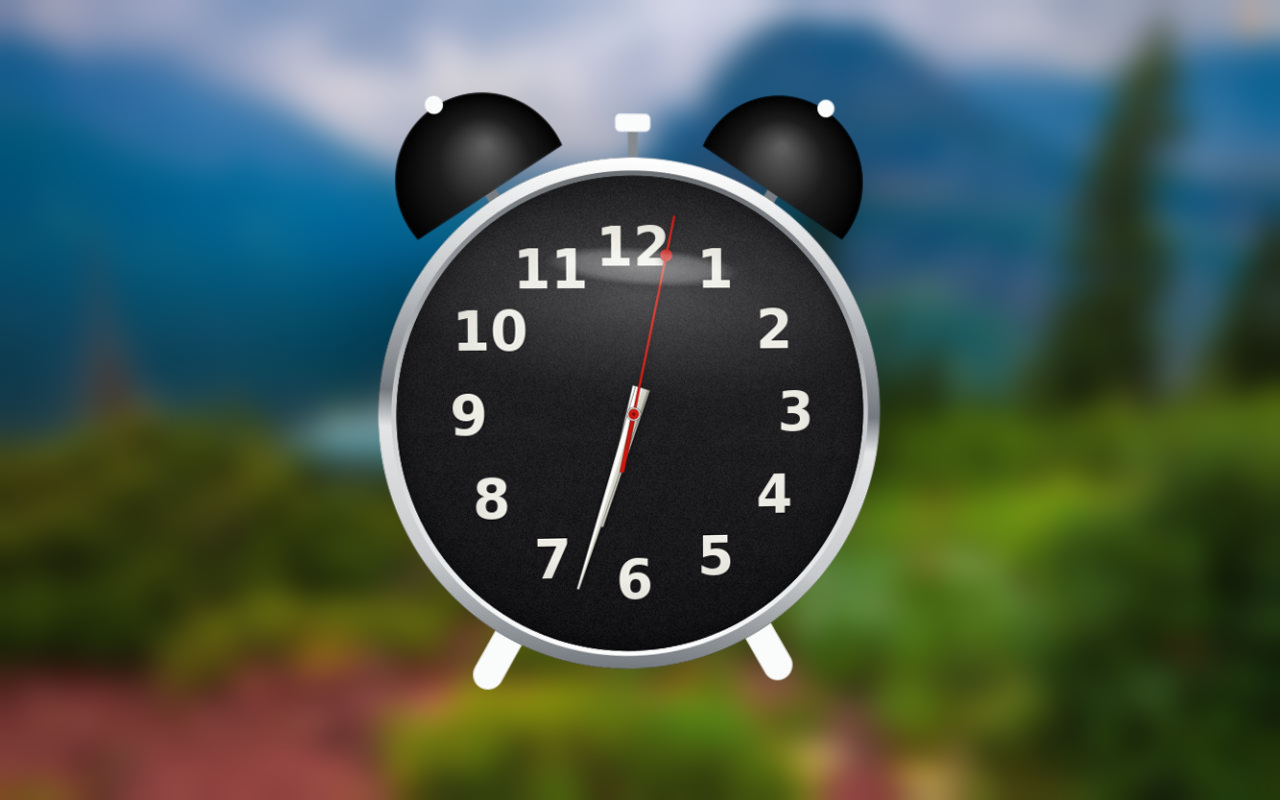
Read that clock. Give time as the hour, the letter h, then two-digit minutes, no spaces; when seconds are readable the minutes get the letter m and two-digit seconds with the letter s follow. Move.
6h33m02s
